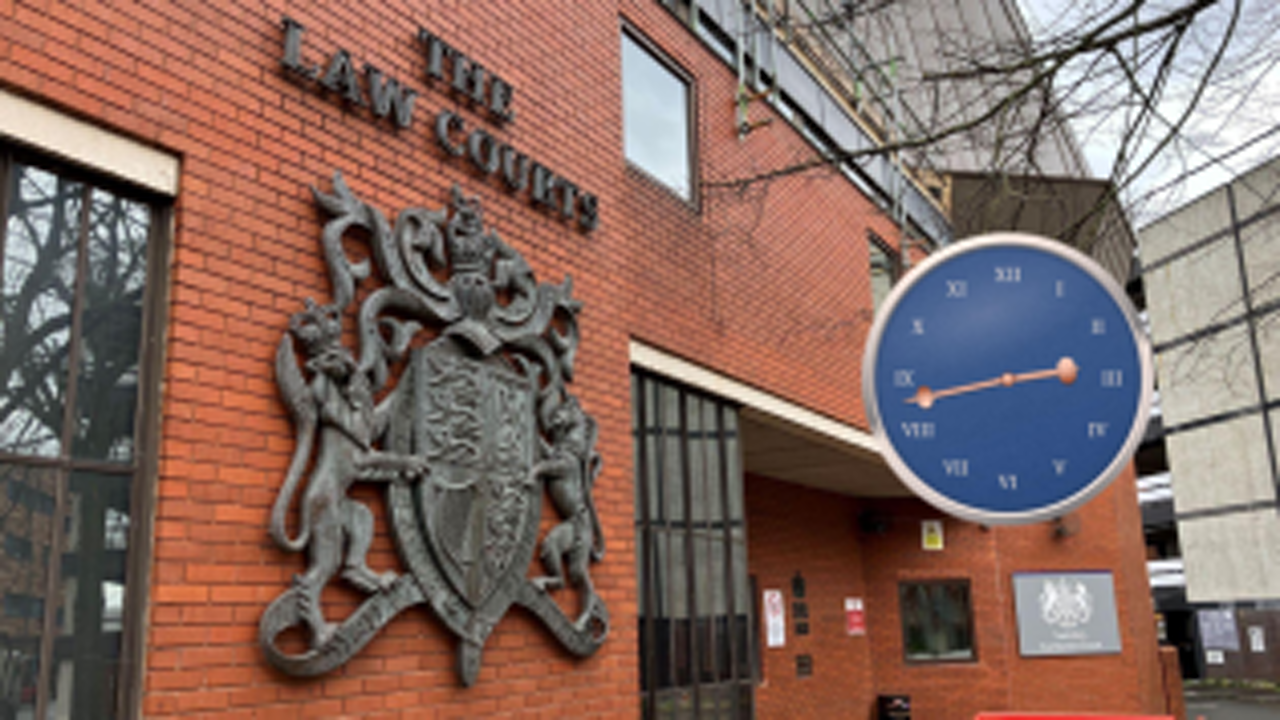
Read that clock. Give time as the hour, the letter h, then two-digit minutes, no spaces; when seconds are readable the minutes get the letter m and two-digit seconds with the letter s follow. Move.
2h43
